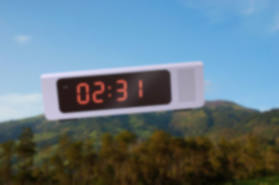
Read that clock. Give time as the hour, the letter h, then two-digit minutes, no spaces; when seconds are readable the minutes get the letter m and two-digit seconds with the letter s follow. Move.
2h31
